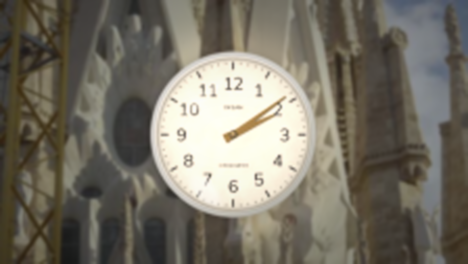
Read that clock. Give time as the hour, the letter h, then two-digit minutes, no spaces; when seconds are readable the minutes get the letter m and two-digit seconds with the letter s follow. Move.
2h09
